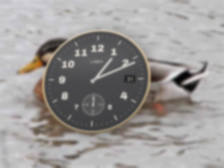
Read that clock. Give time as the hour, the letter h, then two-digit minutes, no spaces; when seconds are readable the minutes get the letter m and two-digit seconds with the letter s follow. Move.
1h11
